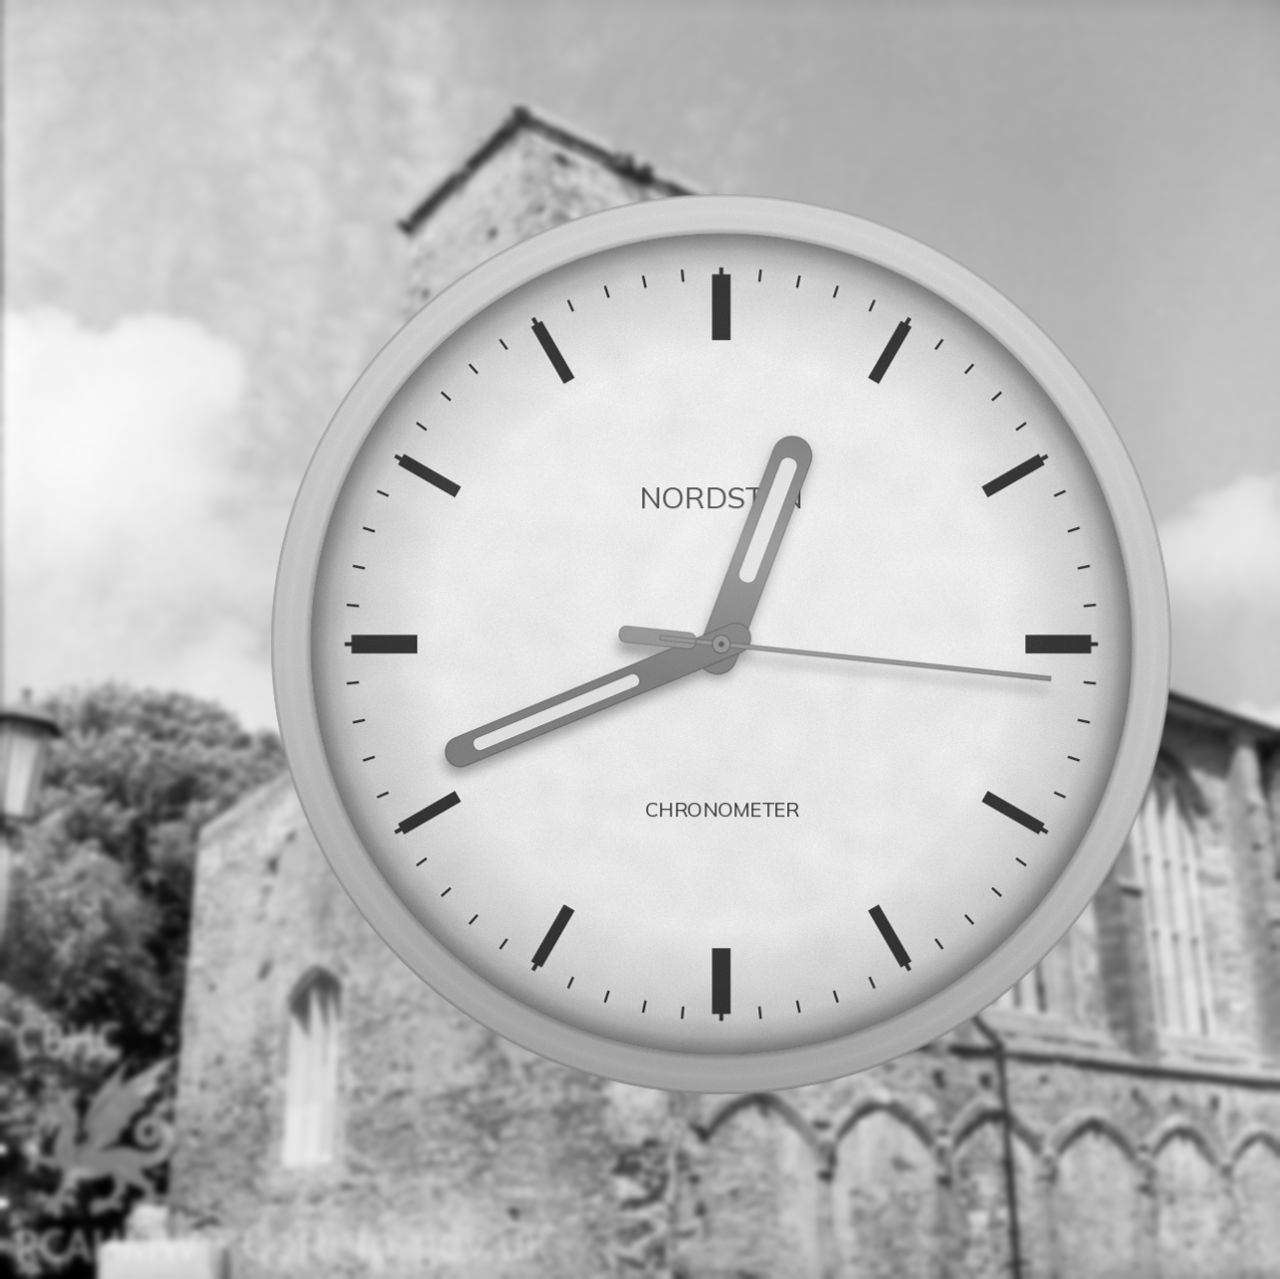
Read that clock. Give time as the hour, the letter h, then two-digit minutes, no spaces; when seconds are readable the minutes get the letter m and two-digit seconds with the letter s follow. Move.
12h41m16s
